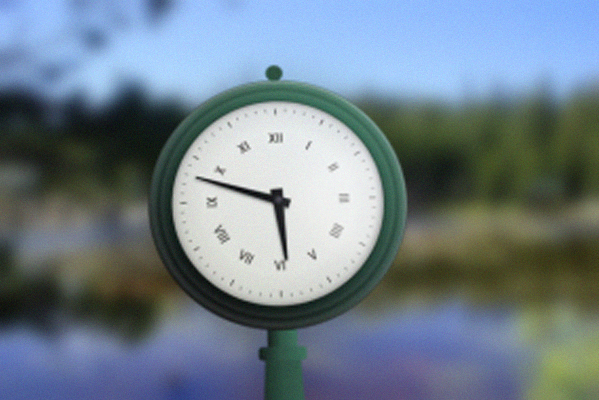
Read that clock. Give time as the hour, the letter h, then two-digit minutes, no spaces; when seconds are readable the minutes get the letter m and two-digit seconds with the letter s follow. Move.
5h48
